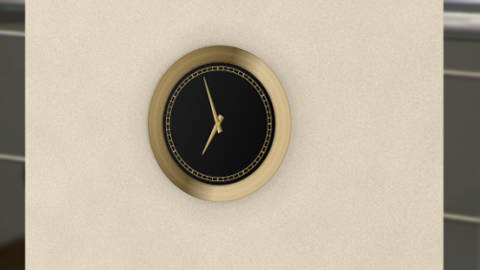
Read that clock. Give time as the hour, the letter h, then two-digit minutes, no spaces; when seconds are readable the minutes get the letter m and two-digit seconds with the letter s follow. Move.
6h57
